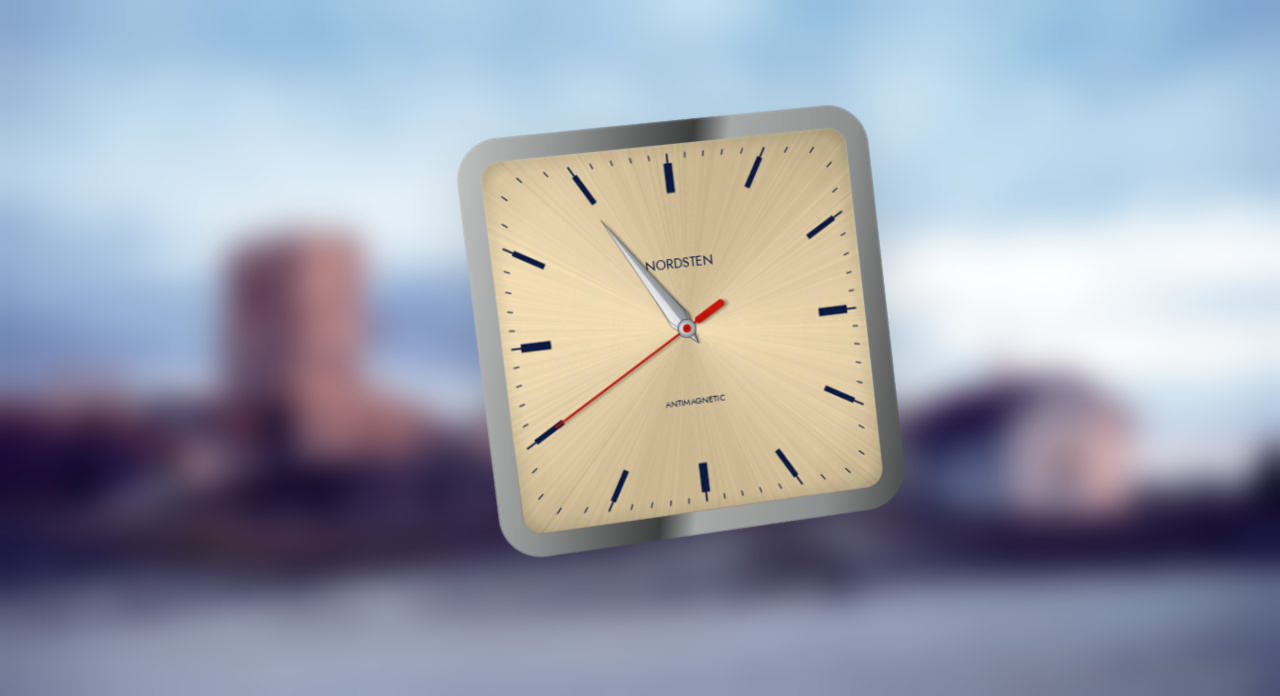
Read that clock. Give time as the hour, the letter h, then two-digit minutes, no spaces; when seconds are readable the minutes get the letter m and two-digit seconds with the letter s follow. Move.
10h54m40s
